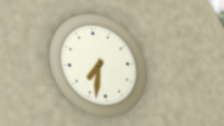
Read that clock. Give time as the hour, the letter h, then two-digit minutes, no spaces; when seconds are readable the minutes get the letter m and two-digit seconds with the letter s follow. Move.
7h33
